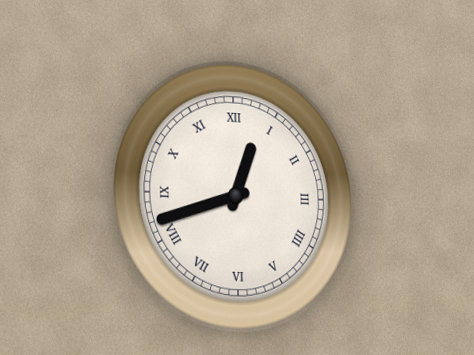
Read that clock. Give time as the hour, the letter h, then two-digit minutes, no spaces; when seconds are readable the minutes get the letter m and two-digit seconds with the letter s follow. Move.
12h42
